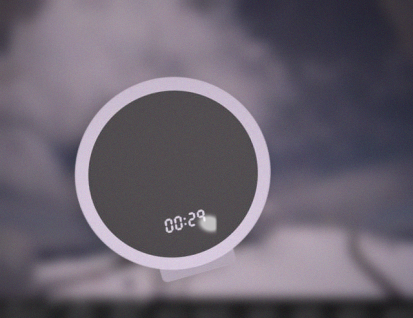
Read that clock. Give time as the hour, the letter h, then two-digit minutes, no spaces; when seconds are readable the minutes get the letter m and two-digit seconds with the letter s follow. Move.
0h29
